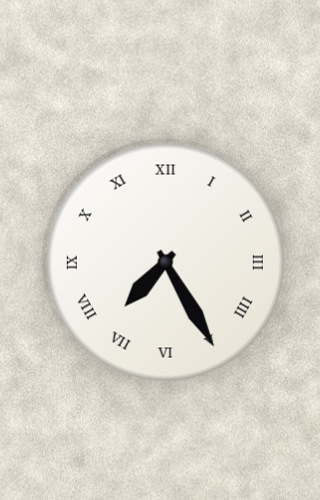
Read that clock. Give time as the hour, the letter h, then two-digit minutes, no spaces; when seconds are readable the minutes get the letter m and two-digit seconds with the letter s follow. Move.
7h25
